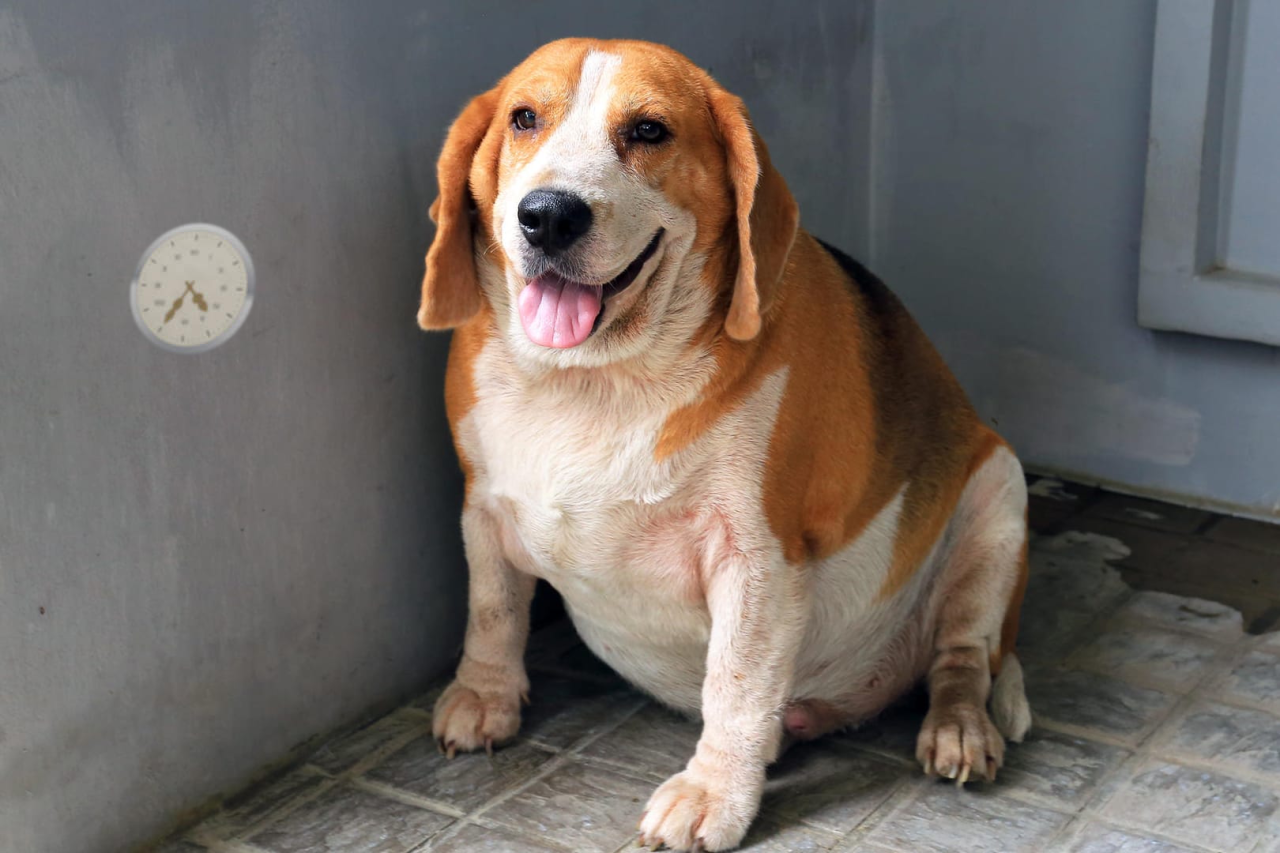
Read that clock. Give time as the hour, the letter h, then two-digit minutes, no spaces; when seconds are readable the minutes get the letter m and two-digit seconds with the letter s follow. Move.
4h35
